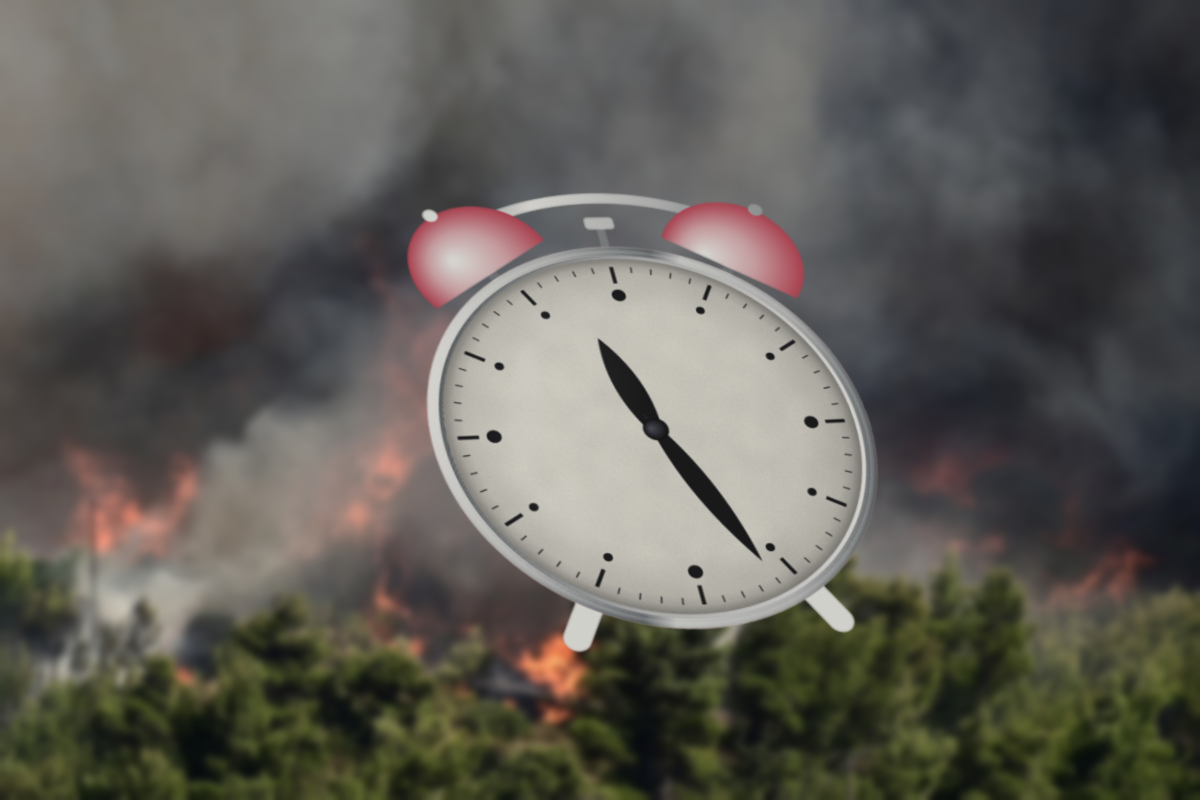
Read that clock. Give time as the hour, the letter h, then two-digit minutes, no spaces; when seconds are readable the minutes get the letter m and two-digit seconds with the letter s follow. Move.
11h26
